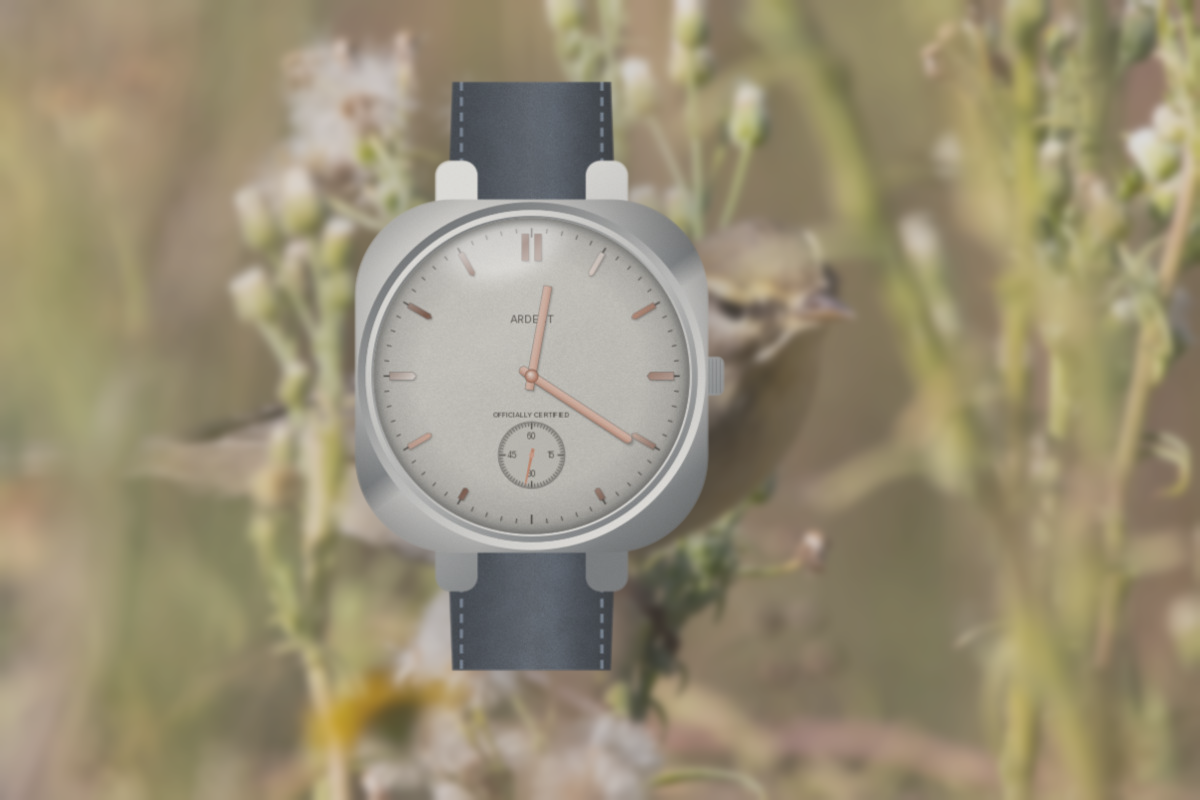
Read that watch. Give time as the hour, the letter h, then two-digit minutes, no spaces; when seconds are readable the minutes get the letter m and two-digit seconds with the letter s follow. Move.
12h20m32s
